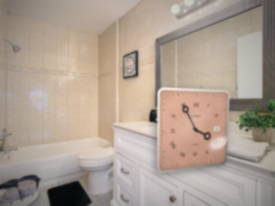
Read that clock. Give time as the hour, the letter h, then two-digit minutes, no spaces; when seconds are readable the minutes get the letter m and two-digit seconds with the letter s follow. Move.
3h55
